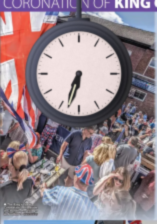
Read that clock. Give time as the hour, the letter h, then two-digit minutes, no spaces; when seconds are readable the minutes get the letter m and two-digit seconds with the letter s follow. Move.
6h33
